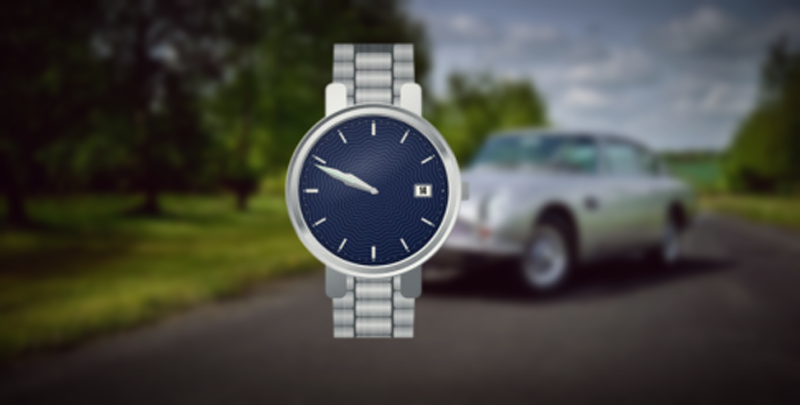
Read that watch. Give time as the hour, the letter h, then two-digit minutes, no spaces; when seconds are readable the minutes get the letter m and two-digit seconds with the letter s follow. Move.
9h49
